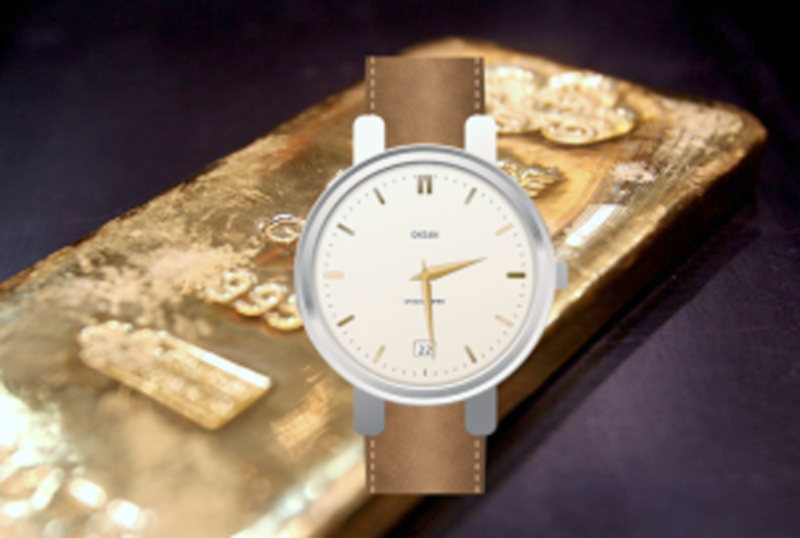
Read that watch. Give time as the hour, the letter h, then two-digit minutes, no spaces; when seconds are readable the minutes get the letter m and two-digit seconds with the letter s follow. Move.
2h29
